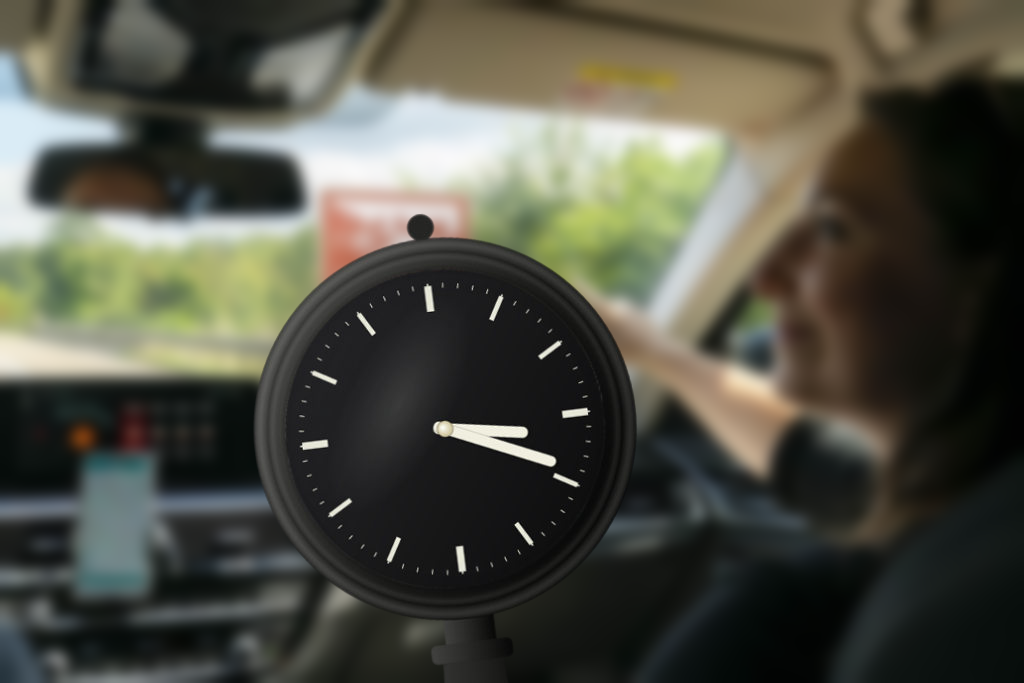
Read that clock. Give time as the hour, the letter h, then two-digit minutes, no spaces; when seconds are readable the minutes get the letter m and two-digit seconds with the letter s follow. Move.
3h19
